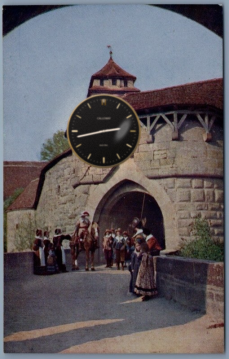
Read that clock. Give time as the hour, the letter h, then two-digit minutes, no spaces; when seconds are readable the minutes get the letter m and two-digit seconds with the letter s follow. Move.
2h43
